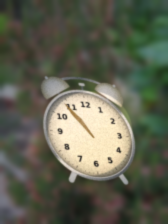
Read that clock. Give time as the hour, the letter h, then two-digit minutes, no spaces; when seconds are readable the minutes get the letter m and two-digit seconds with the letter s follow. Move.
10h54
